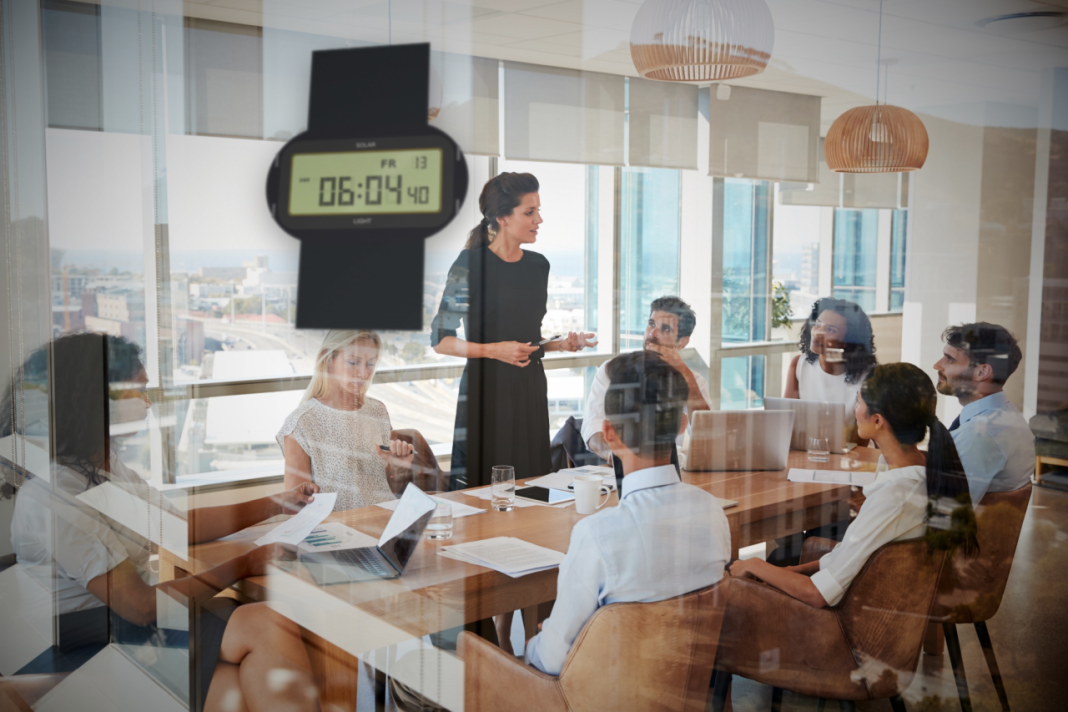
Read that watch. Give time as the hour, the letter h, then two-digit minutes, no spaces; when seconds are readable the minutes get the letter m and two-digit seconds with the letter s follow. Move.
6h04m40s
